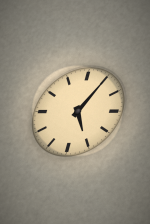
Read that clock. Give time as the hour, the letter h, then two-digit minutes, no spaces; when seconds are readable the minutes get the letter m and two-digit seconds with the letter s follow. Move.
5h05
